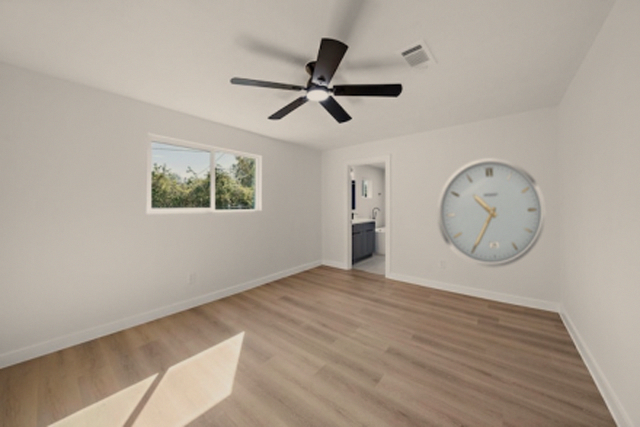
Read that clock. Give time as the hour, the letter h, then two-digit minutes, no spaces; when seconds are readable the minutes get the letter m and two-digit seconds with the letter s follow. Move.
10h35
